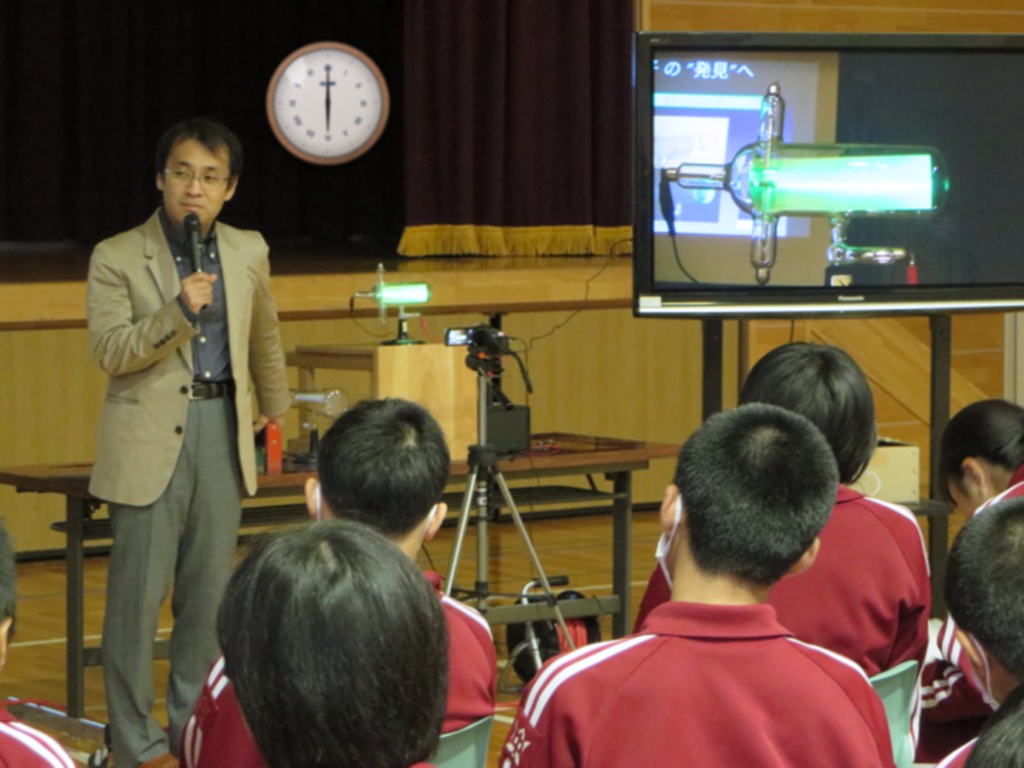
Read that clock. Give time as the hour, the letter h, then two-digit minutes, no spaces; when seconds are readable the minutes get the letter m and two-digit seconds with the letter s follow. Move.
6h00
